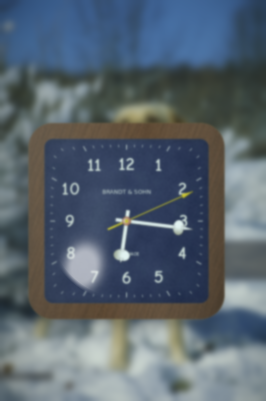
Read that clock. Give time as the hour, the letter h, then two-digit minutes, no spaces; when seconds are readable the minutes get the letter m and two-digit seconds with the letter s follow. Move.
6h16m11s
